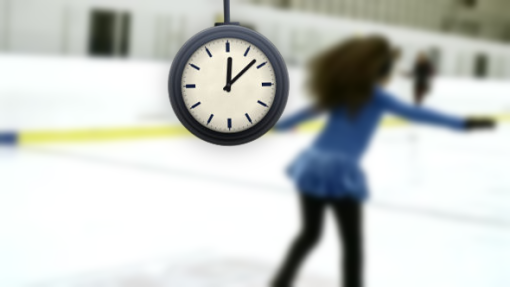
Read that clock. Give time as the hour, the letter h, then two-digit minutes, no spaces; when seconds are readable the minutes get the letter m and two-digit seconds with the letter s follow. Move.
12h08
